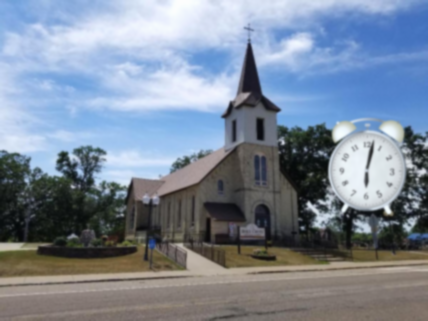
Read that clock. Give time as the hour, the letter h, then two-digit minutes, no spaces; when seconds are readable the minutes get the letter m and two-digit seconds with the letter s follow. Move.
6h02
